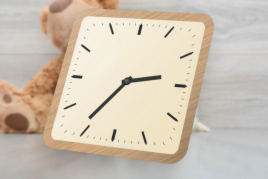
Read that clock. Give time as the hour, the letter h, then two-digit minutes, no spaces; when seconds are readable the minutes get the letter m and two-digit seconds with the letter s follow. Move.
2h36
